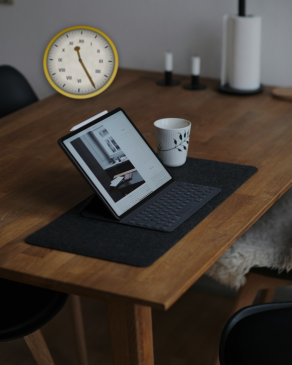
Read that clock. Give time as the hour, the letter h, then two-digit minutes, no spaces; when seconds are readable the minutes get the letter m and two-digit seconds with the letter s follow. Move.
11h25
